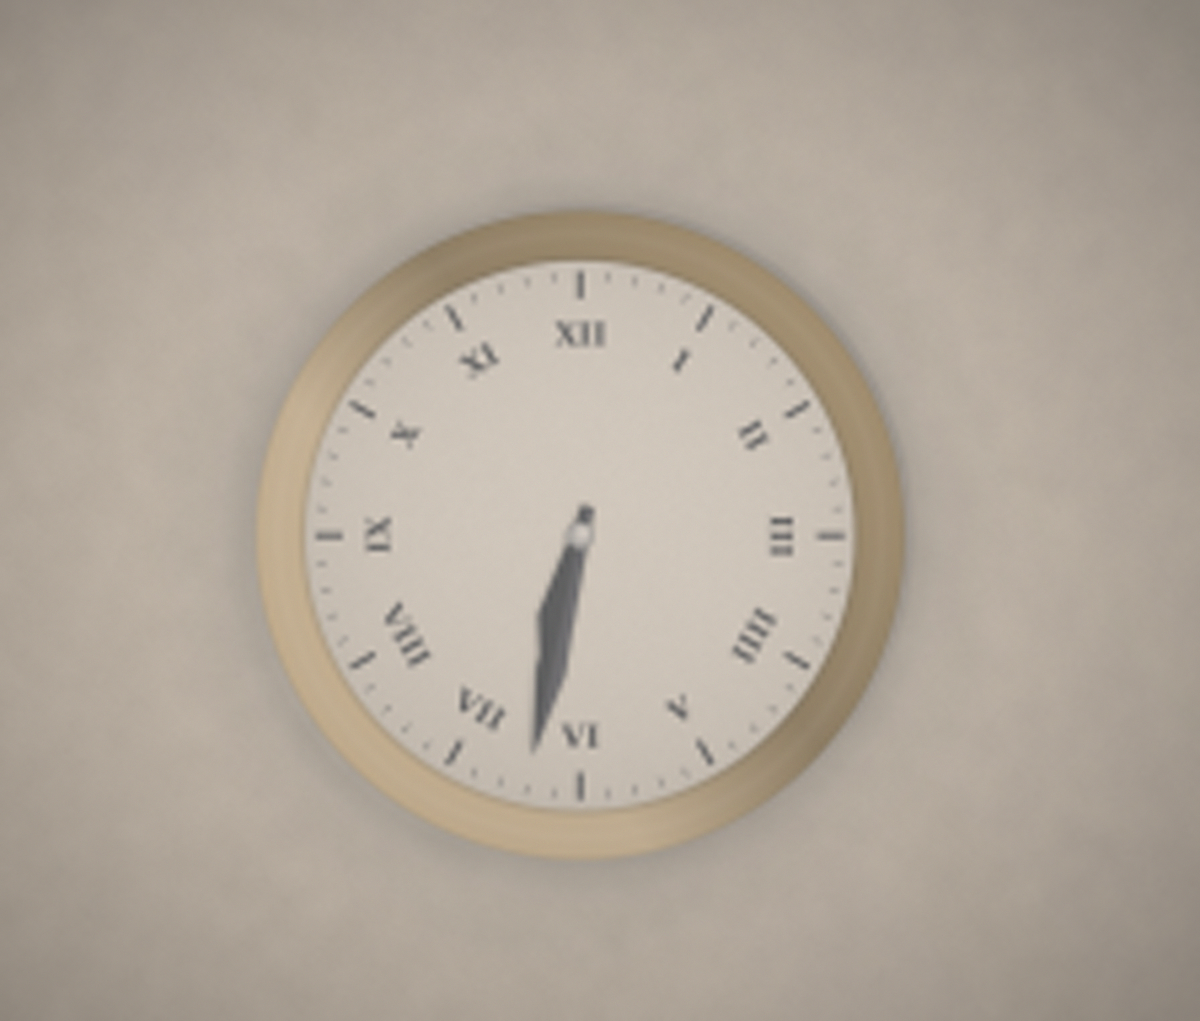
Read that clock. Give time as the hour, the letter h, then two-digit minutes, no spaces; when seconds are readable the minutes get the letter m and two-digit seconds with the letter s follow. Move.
6h32
